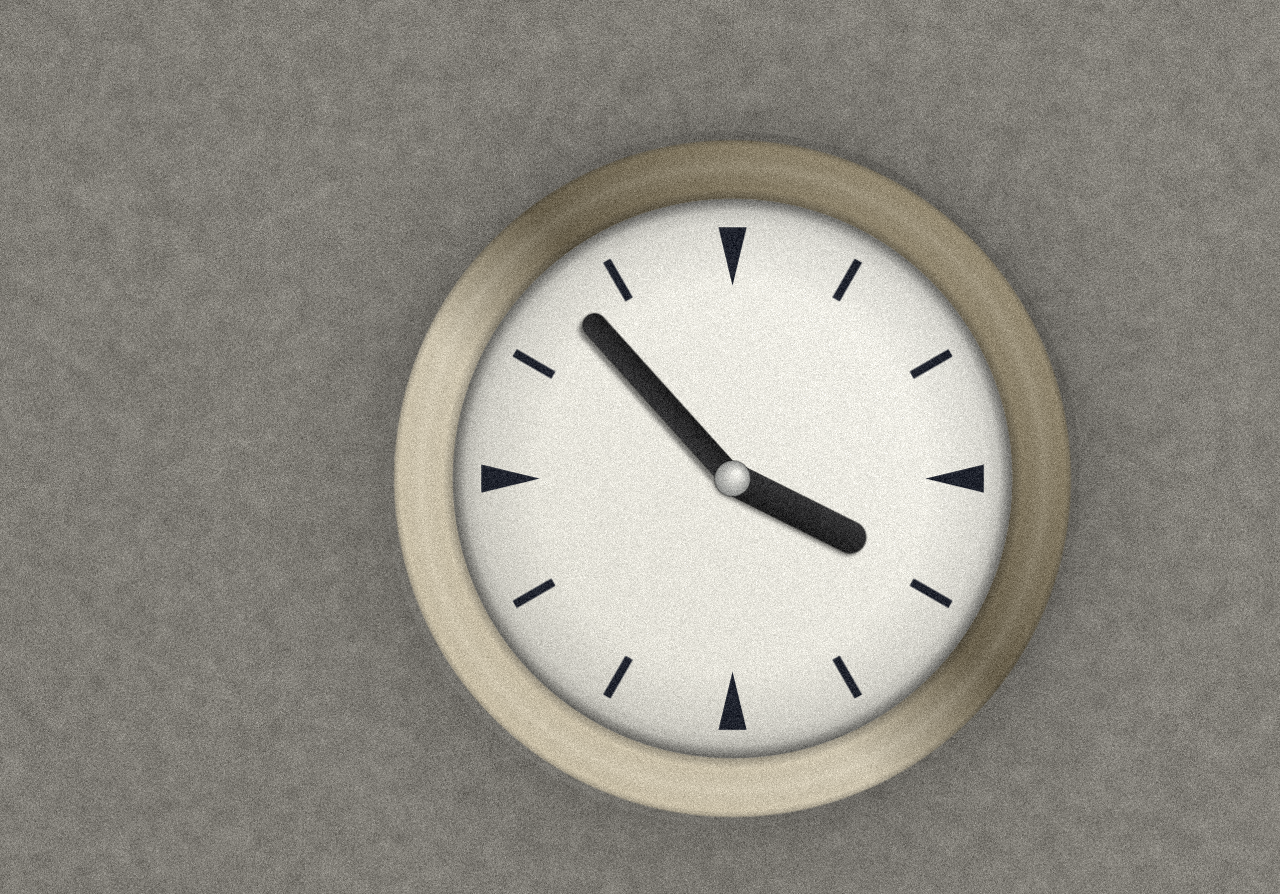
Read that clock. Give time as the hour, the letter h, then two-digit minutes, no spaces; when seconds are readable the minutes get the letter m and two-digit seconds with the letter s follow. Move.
3h53
